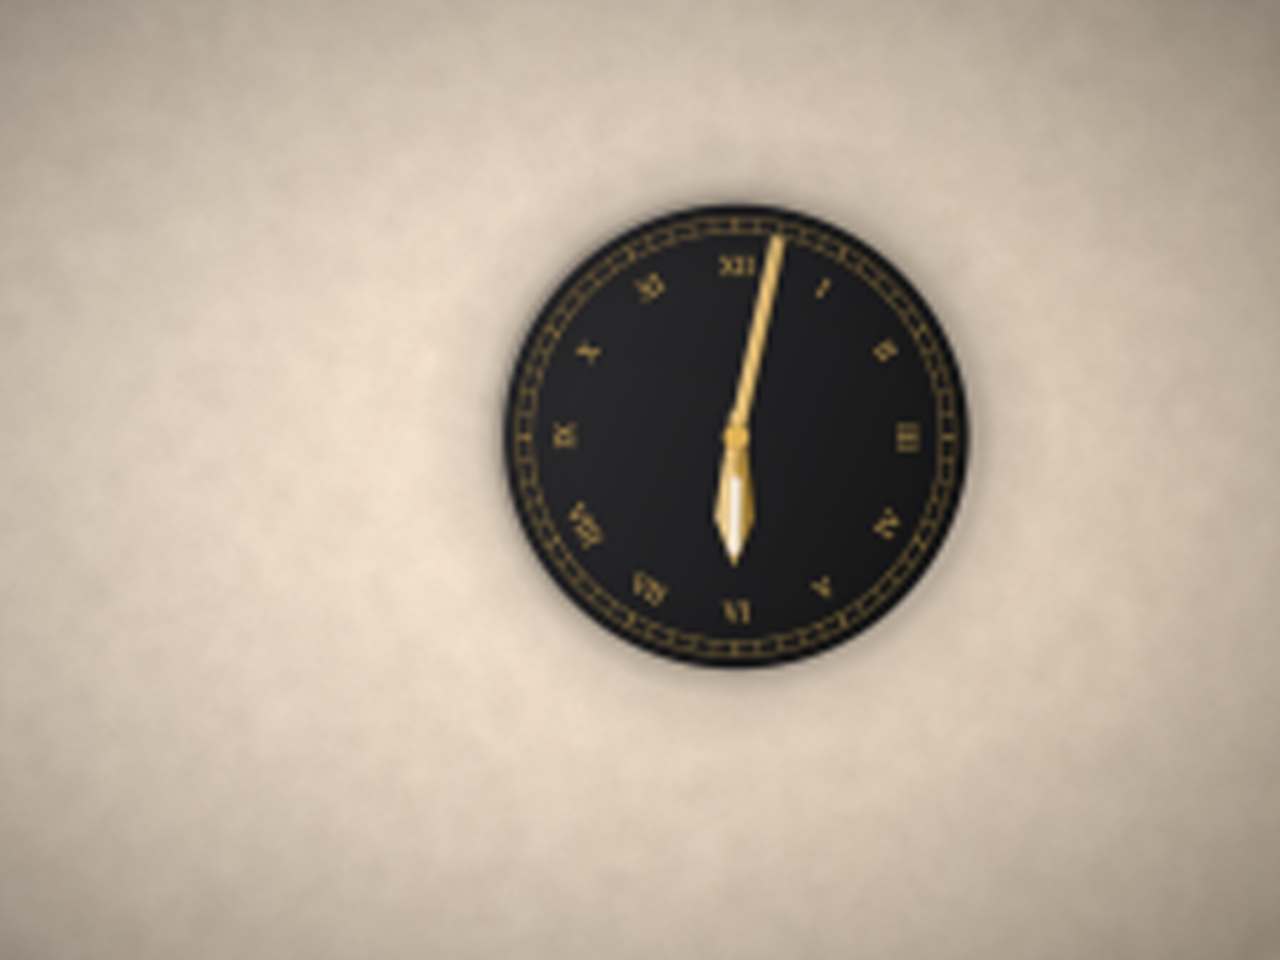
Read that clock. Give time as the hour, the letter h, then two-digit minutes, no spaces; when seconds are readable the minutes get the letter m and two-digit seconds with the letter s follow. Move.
6h02
